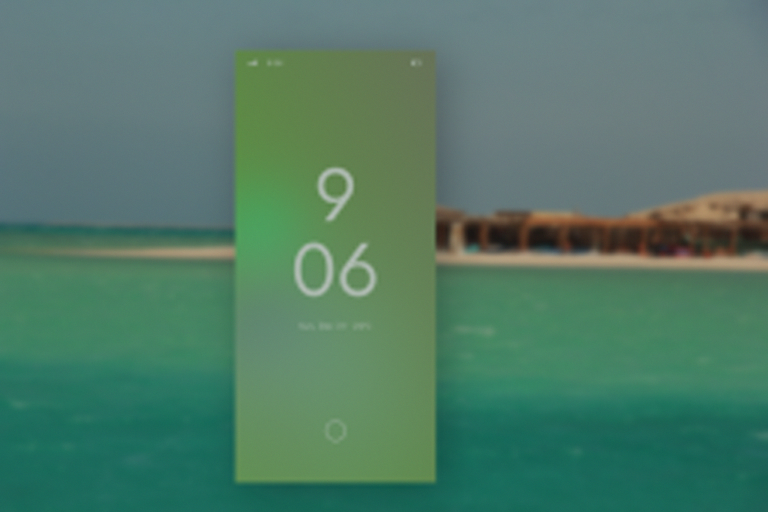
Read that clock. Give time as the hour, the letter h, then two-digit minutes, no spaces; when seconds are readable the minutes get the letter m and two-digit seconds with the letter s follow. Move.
9h06
